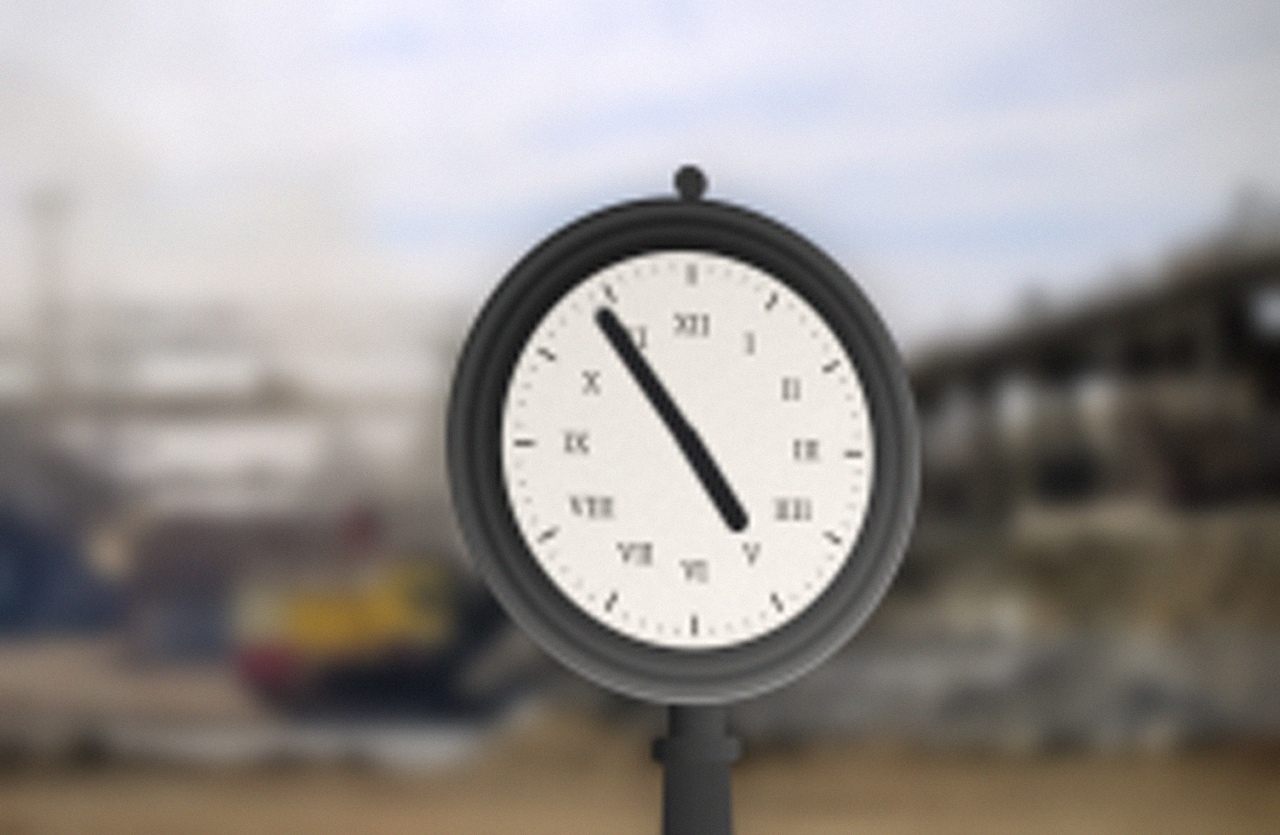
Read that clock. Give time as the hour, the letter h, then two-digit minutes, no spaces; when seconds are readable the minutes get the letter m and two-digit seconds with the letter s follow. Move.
4h54
